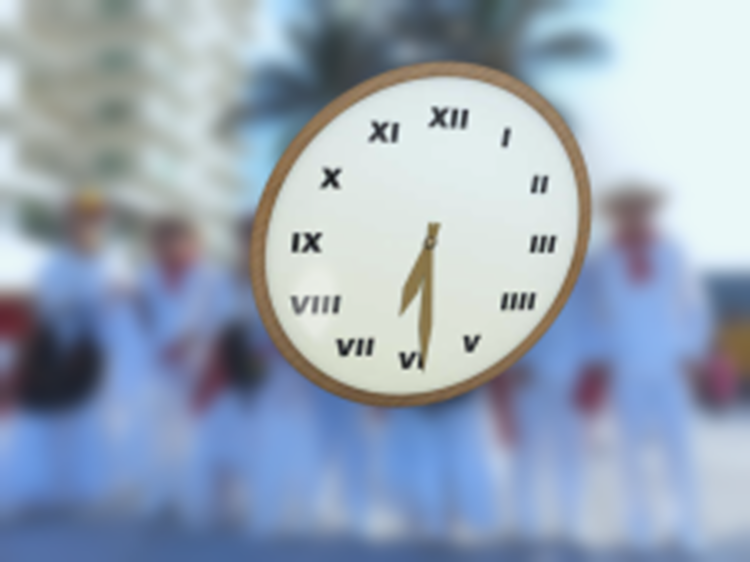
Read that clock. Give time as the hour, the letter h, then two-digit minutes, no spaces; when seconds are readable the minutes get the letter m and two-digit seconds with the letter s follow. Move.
6h29
